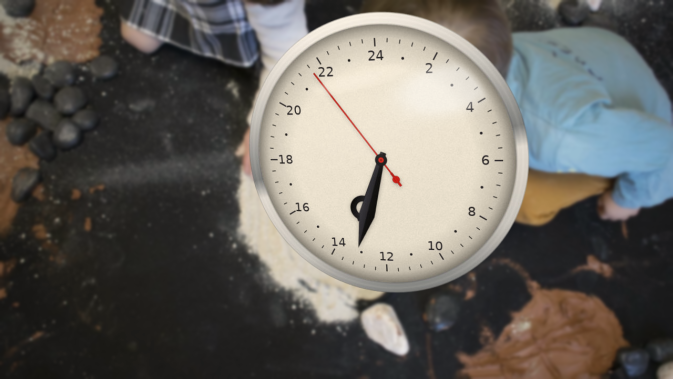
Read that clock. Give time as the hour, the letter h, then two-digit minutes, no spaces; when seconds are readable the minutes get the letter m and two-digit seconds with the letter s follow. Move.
13h32m54s
